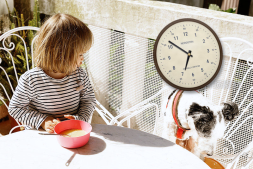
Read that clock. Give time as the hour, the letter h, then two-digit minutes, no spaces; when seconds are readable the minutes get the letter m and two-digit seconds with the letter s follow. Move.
6h52
